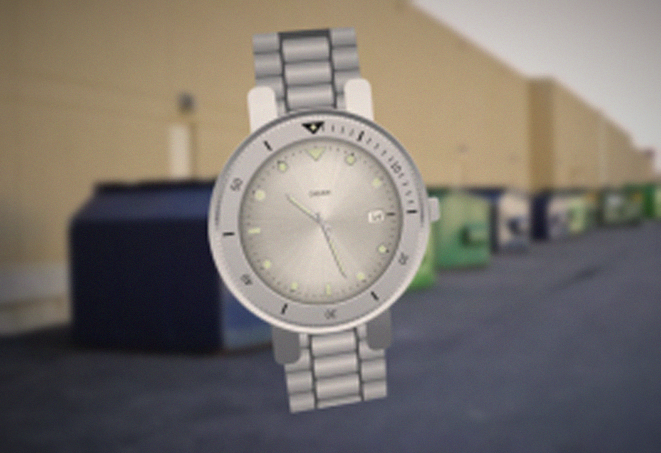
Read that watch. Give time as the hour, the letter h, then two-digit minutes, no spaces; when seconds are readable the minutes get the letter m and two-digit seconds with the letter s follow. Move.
10h27
